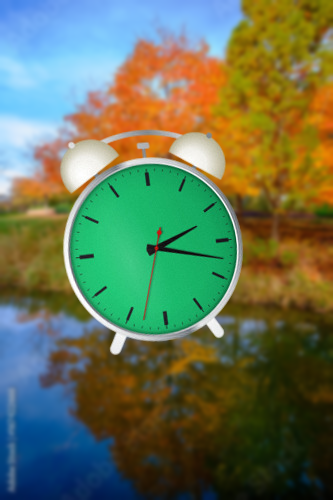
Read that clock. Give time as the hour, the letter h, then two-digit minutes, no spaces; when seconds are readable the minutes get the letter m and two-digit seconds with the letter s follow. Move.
2h17m33s
